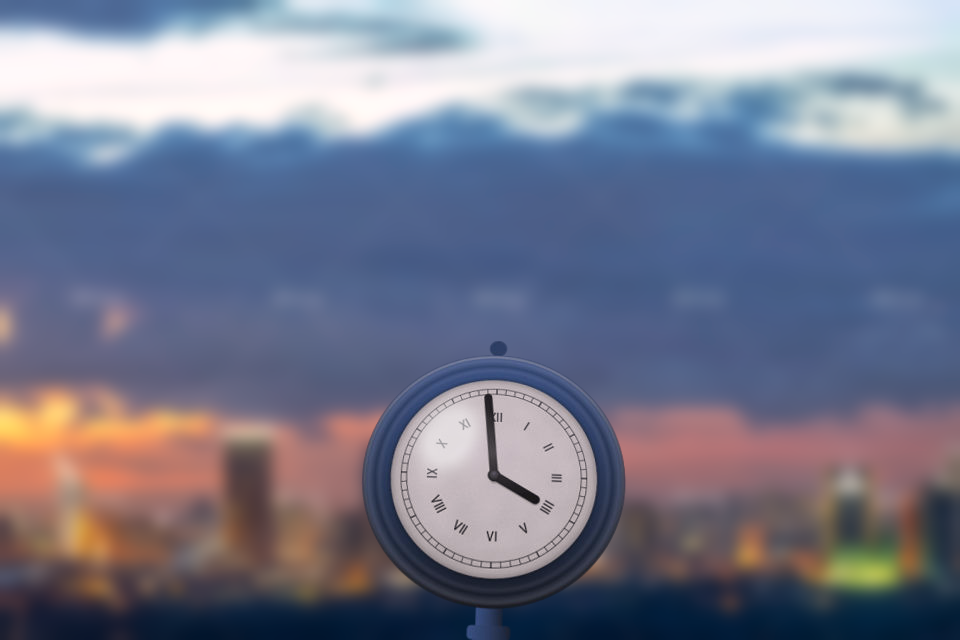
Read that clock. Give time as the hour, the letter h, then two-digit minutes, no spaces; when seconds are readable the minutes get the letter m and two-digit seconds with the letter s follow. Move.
3h59
